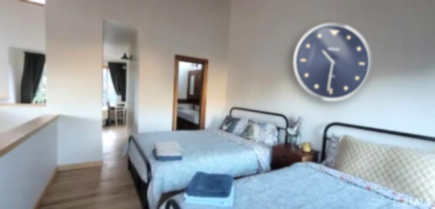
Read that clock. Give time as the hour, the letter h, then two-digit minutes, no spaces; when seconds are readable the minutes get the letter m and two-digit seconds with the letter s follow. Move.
10h31
